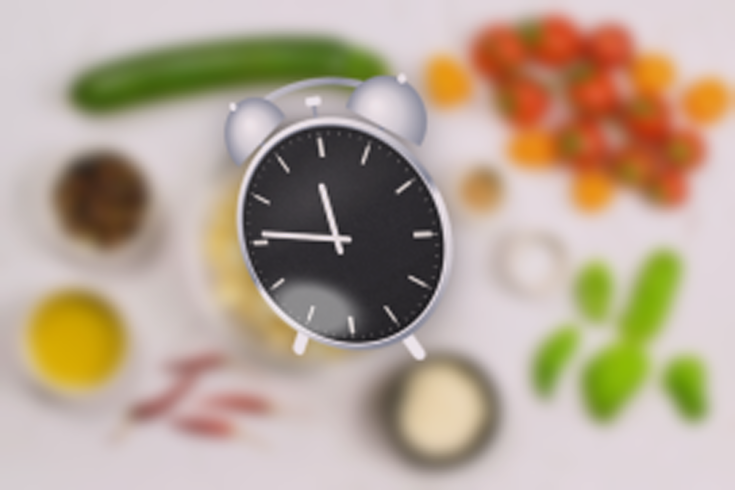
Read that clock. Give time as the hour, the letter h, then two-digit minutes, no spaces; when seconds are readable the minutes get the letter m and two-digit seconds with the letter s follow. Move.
11h46
